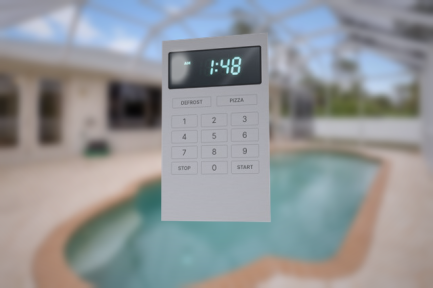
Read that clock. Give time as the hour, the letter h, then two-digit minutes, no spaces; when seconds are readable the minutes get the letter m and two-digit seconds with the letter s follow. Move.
1h48
